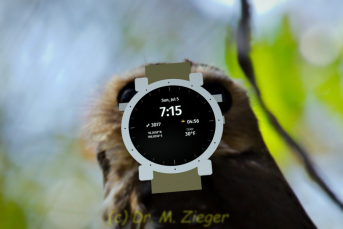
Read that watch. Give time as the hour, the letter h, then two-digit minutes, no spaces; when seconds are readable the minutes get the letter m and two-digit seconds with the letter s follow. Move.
7h15
